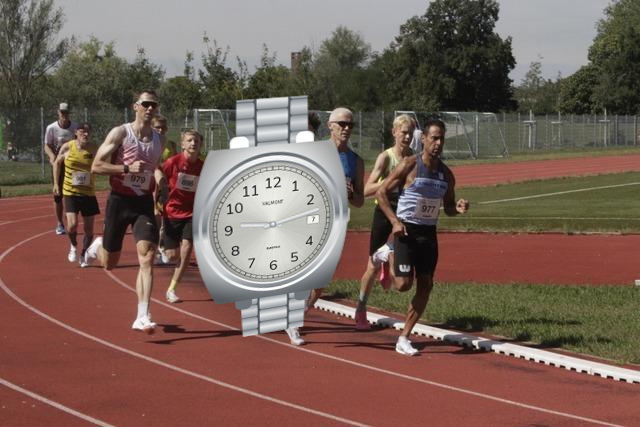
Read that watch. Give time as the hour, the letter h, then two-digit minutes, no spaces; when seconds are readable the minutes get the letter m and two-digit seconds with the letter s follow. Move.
9h13
